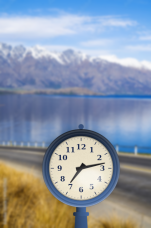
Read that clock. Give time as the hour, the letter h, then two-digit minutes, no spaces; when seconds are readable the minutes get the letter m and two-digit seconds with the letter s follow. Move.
7h13
